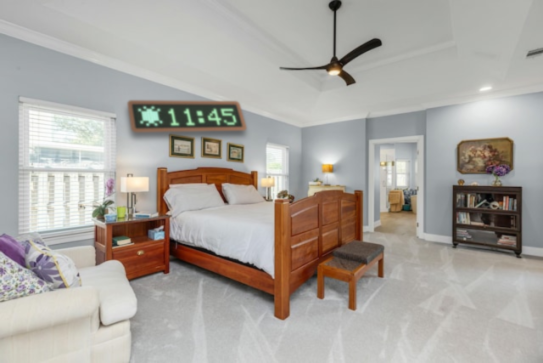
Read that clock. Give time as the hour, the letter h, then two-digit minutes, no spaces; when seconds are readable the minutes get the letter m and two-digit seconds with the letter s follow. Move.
11h45
